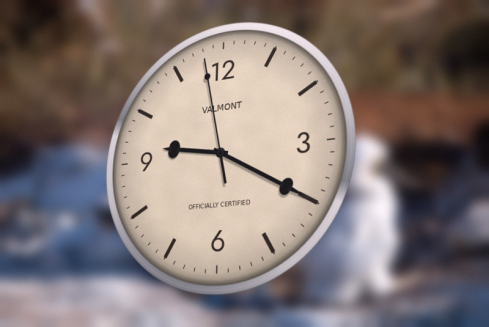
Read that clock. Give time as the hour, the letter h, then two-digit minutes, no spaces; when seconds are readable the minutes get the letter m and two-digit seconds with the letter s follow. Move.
9h19m58s
